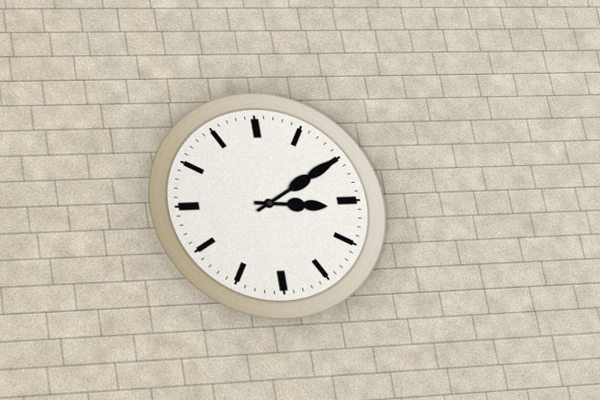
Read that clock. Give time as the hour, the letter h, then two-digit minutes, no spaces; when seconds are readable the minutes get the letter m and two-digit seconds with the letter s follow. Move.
3h10
